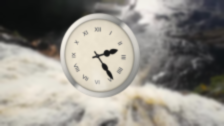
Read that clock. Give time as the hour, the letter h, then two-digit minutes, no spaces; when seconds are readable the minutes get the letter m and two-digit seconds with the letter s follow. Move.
2h24
